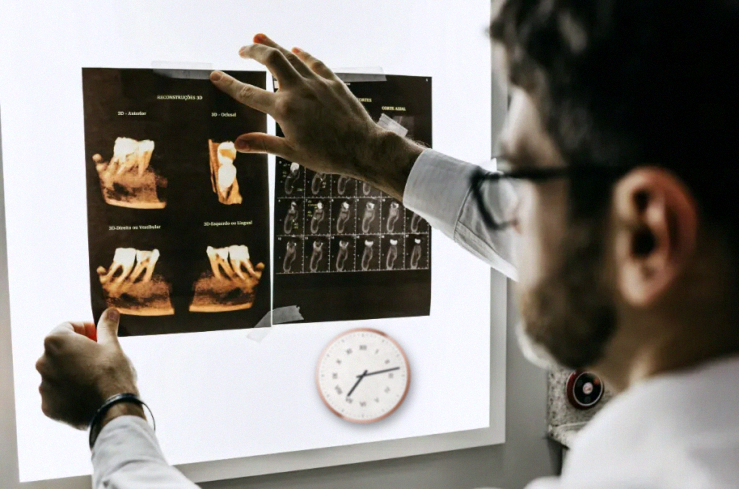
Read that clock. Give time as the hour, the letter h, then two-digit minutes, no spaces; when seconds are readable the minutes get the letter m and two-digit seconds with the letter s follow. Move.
7h13
